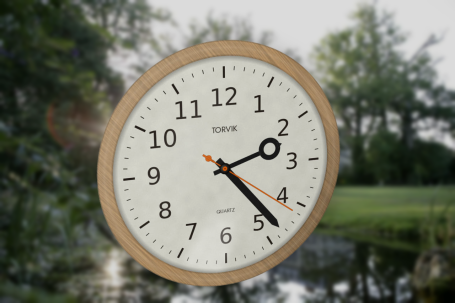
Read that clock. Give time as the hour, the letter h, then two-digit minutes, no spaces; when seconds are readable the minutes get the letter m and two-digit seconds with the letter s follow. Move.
2h23m21s
